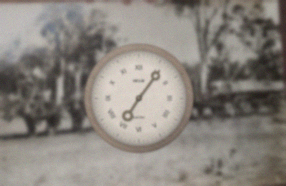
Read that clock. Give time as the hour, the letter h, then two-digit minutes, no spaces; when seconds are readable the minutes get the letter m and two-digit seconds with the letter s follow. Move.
7h06
